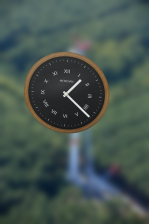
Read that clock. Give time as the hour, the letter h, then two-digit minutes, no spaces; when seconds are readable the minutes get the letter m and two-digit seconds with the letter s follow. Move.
1h22
